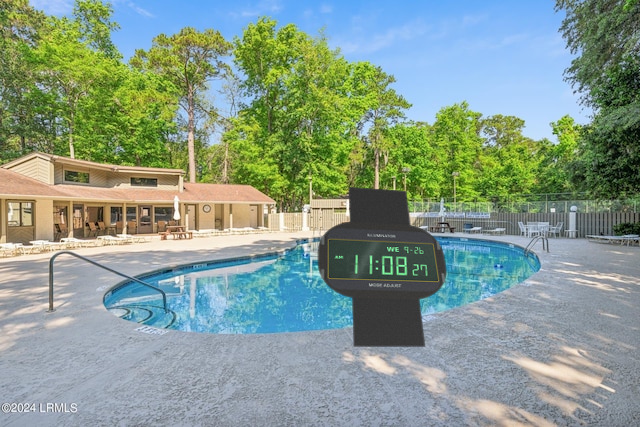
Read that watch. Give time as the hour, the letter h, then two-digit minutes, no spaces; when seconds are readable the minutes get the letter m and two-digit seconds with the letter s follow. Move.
11h08m27s
